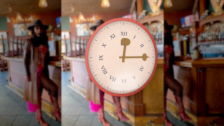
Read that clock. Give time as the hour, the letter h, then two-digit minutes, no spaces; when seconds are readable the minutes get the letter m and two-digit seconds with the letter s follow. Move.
12h15
